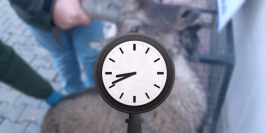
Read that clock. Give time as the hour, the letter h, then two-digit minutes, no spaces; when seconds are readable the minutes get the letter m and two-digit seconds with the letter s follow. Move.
8h41
